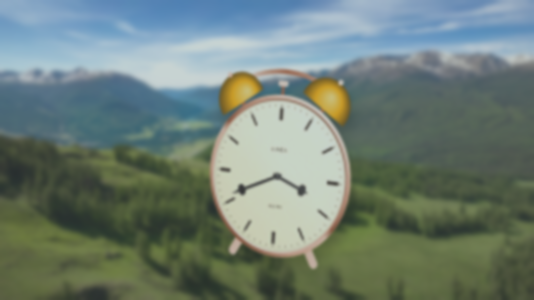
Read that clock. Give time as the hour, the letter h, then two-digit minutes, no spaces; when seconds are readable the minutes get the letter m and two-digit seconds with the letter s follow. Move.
3h41
